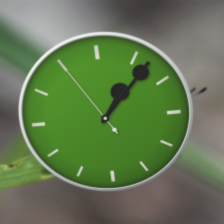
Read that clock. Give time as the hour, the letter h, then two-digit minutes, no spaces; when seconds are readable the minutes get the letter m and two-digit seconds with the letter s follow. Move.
1h06m55s
